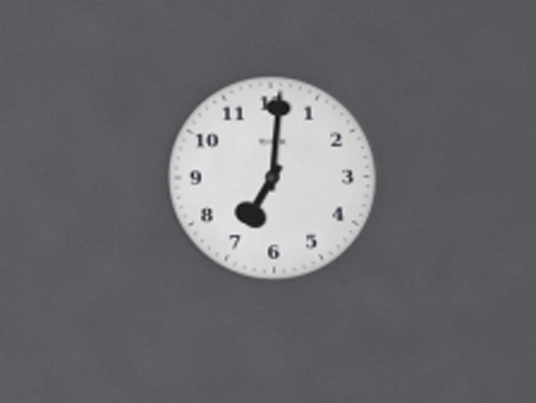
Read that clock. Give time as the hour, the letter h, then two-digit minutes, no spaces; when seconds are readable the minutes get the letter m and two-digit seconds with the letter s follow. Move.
7h01
